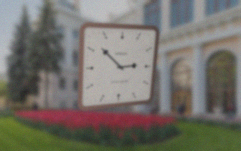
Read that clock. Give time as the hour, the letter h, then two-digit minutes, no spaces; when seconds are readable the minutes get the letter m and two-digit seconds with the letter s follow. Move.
2h52
